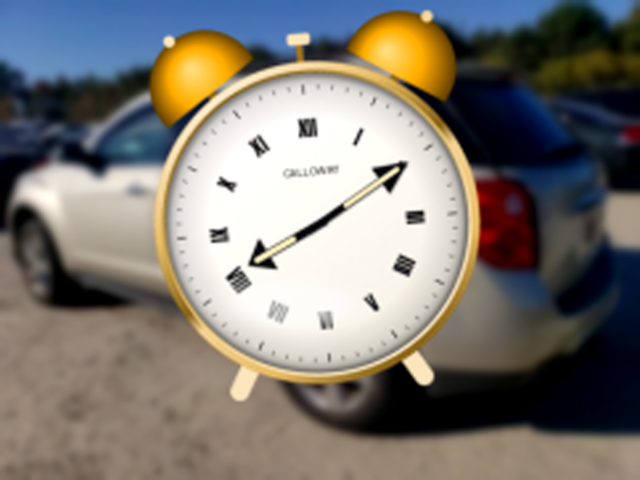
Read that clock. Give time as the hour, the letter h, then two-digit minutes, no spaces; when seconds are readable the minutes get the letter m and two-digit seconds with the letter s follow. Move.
8h10
